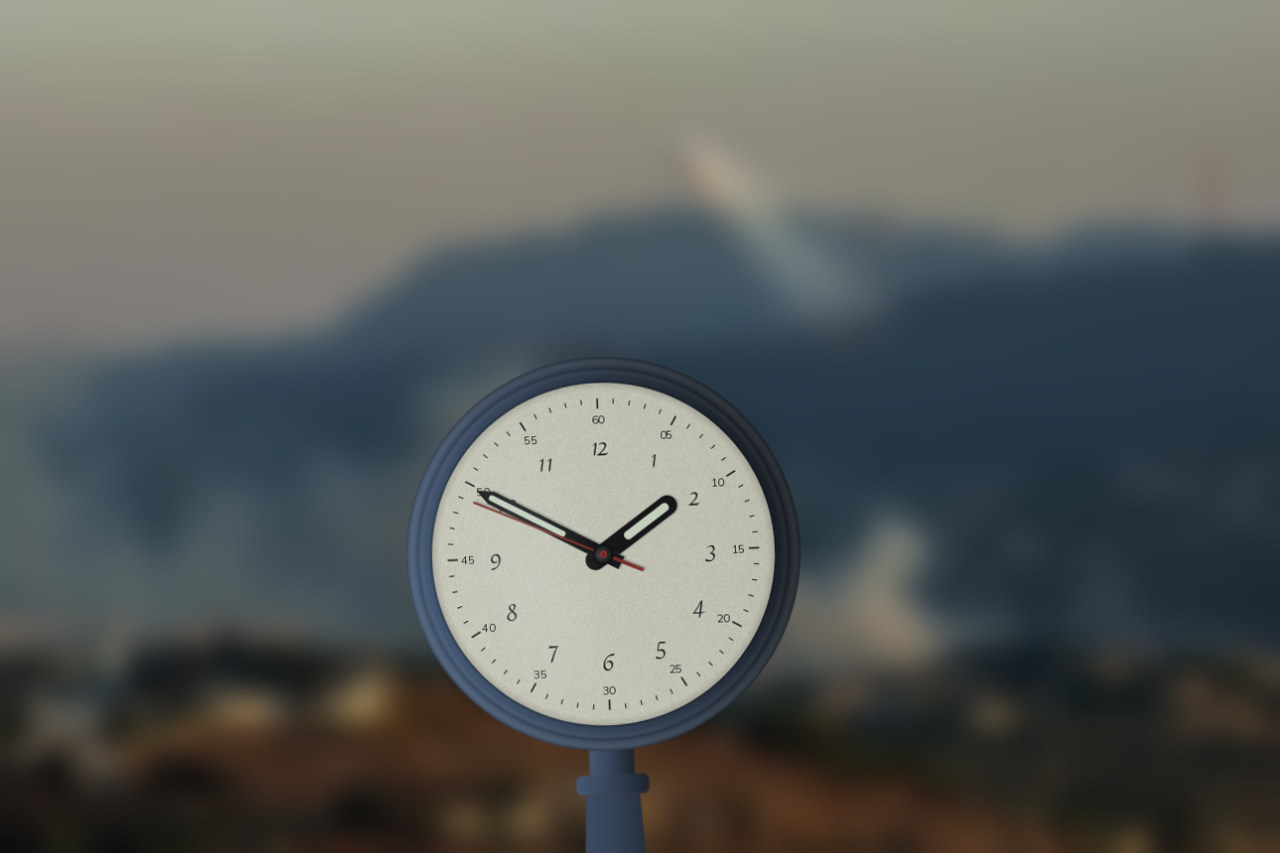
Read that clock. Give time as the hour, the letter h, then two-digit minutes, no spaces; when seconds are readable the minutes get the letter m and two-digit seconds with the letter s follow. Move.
1h49m49s
